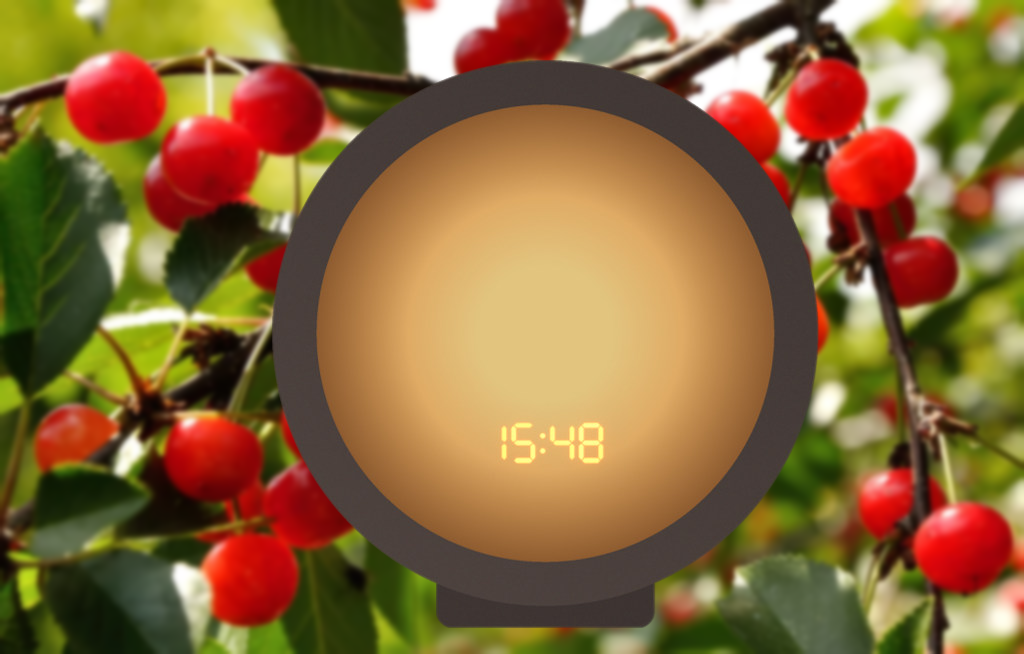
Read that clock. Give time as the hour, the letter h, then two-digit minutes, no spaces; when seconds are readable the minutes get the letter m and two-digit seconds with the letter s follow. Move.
15h48
